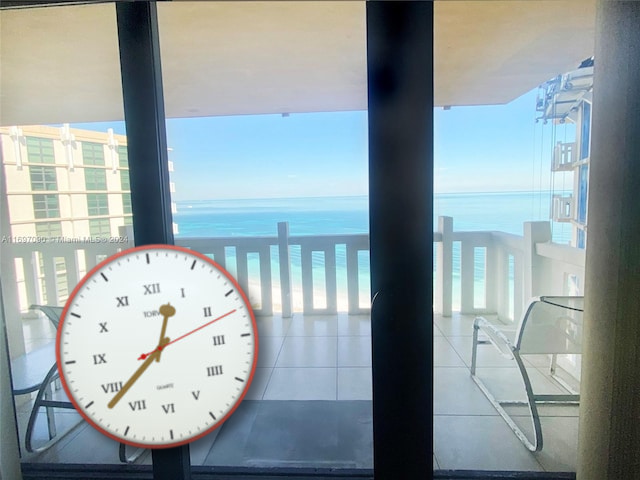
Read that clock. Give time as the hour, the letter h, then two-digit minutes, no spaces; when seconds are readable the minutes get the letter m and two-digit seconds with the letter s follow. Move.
12h38m12s
